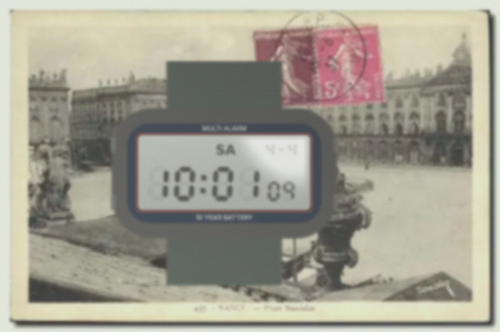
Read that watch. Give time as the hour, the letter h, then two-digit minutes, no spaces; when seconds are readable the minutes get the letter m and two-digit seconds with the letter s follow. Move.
10h01m09s
